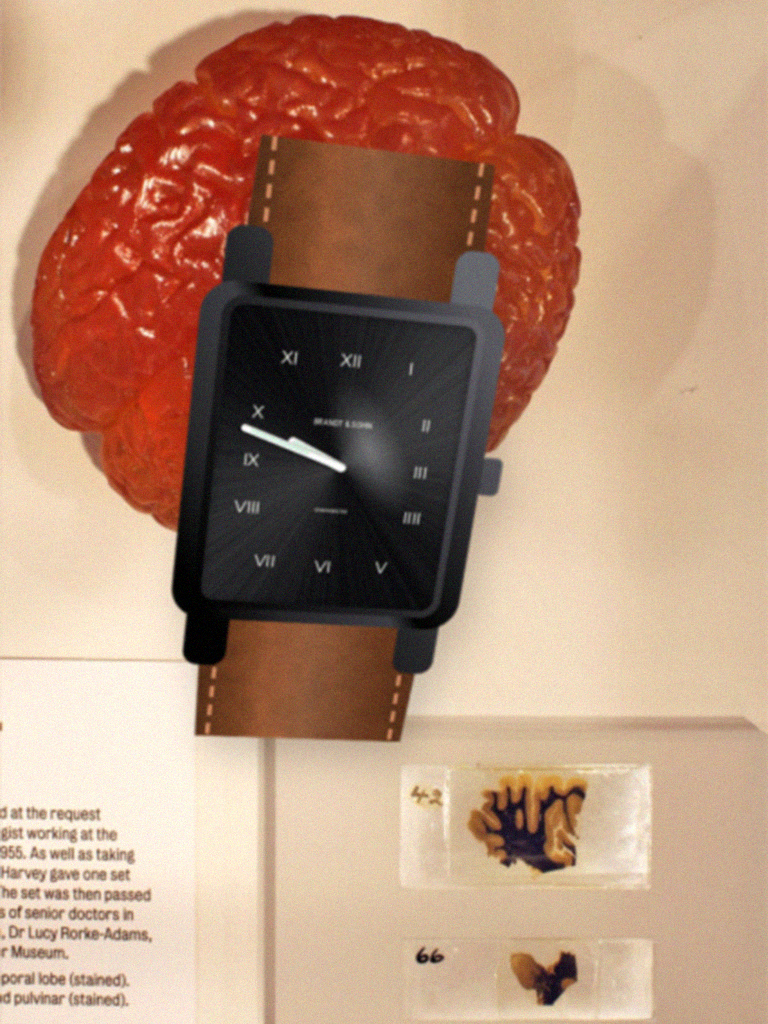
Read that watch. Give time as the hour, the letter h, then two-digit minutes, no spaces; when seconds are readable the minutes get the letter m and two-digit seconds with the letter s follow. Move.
9h48
